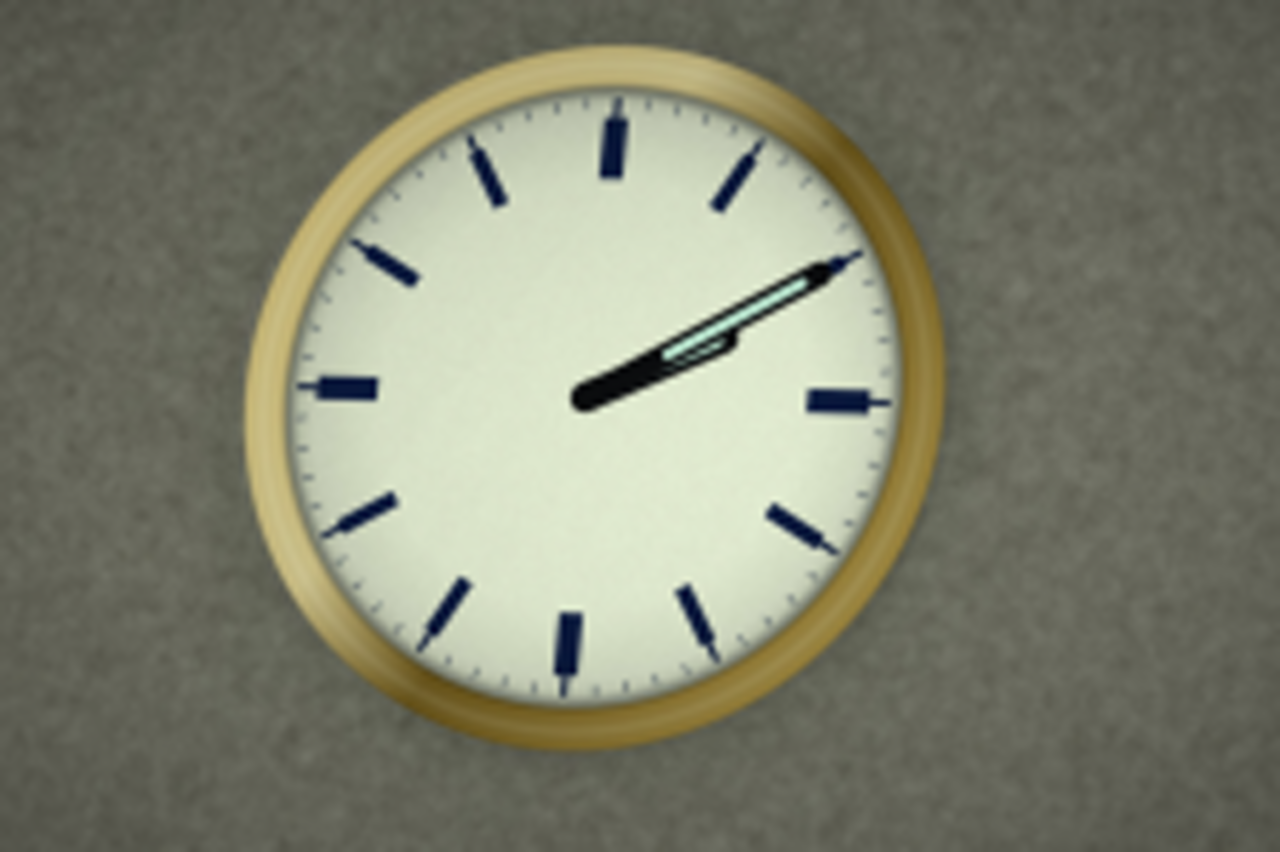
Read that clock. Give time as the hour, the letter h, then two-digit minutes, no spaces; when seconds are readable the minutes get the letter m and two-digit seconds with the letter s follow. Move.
2h10
